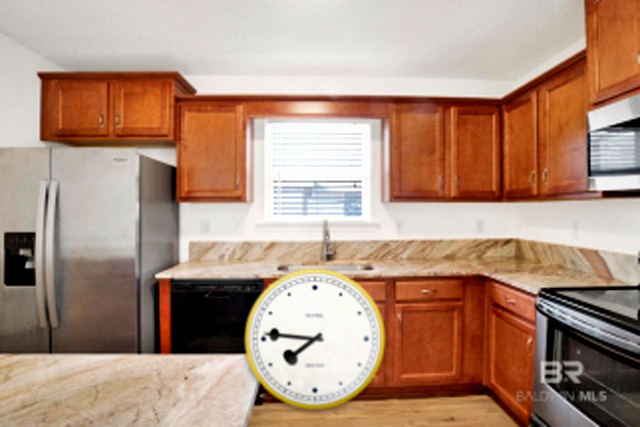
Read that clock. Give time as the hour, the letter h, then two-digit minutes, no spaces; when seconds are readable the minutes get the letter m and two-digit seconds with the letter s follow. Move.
7h46
